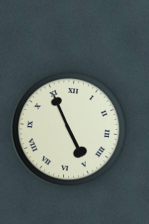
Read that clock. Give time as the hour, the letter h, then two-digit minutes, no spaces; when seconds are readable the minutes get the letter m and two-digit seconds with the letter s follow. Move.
4h55
